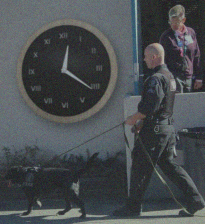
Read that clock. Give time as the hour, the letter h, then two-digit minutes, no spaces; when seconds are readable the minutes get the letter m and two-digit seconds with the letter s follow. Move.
12h21
